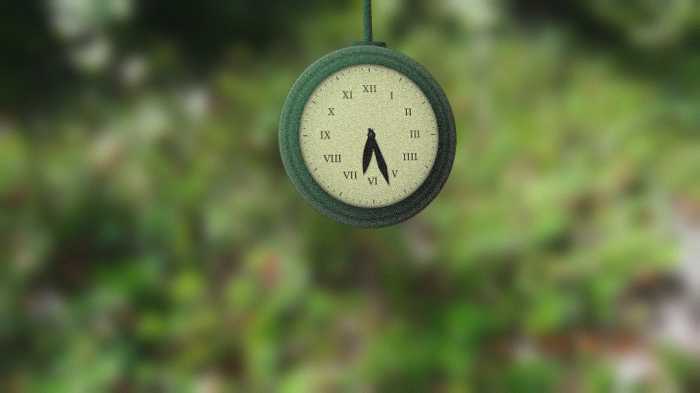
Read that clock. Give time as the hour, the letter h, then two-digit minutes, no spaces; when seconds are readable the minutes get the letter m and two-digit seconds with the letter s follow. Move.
6h27
